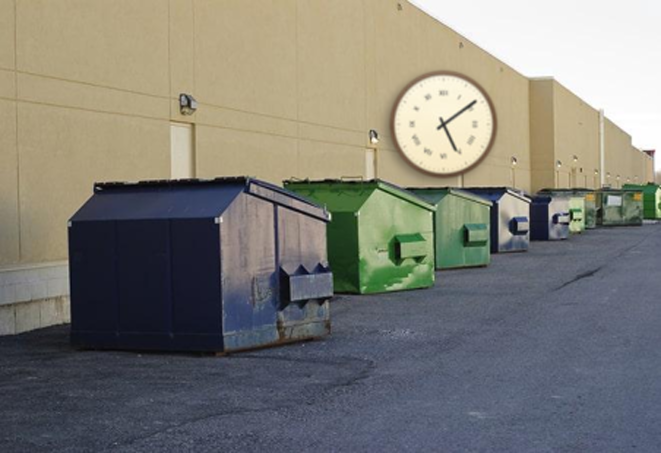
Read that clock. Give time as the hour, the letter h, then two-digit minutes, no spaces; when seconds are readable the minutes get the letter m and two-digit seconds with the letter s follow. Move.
5h09
